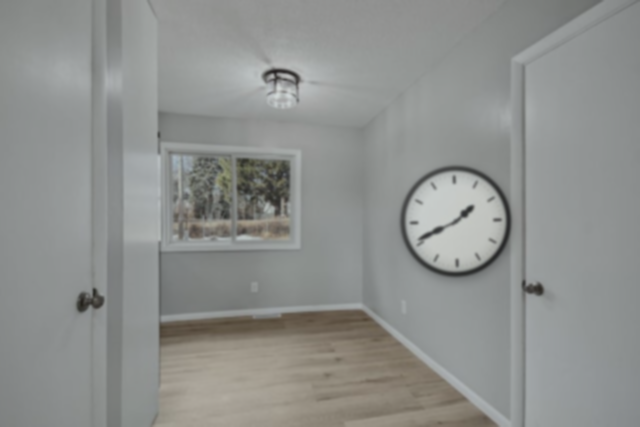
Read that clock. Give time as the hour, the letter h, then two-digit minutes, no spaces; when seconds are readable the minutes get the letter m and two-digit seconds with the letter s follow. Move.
1h41
